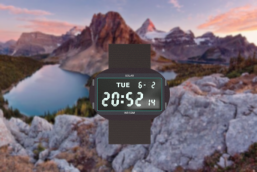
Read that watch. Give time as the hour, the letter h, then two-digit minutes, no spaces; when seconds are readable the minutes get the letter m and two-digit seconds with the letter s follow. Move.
20h52m14s
